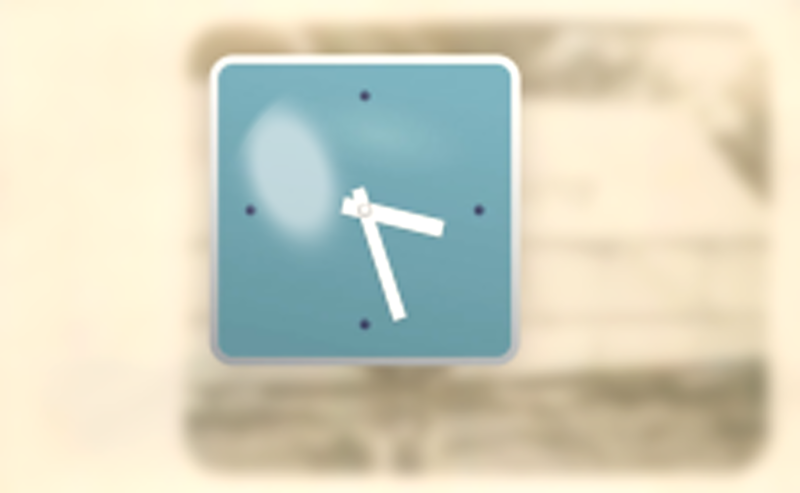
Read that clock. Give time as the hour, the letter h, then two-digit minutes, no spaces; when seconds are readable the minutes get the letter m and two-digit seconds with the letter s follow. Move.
3h27
